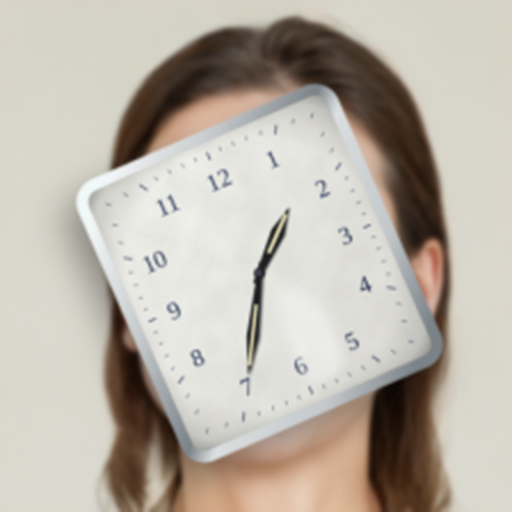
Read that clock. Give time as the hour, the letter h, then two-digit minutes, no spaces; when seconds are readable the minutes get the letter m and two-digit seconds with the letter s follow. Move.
1h35
